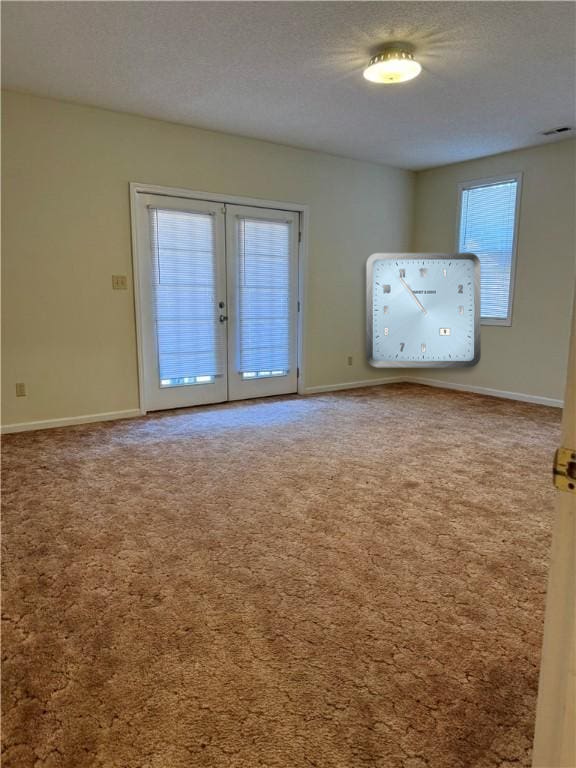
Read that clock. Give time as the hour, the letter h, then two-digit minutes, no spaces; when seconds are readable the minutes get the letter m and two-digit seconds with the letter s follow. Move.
10h54
